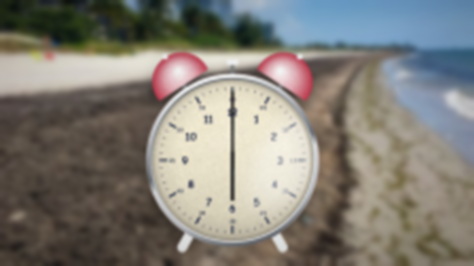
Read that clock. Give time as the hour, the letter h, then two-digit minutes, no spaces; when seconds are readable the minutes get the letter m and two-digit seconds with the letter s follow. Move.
6h00
